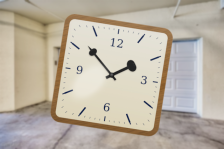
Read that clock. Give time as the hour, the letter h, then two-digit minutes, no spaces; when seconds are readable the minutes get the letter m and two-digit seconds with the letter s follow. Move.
1h52
